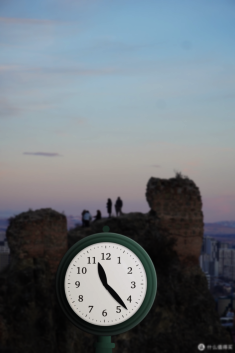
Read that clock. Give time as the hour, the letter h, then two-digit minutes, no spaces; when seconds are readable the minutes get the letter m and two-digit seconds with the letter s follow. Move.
11h23
